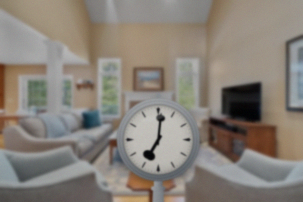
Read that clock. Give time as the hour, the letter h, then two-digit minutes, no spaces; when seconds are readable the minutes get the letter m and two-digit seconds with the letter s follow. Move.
7h01
